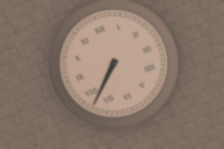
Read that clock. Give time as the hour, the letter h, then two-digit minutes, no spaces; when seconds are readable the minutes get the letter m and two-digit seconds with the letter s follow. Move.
7h38
